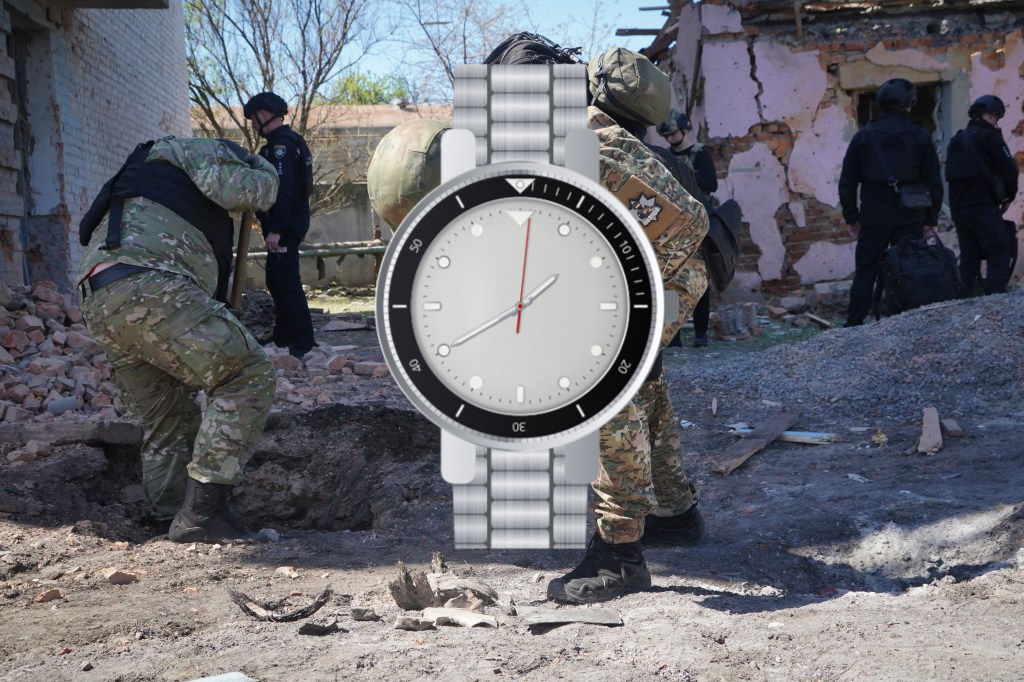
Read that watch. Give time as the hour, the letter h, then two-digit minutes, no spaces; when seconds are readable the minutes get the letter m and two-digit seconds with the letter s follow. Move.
1h40m01s
